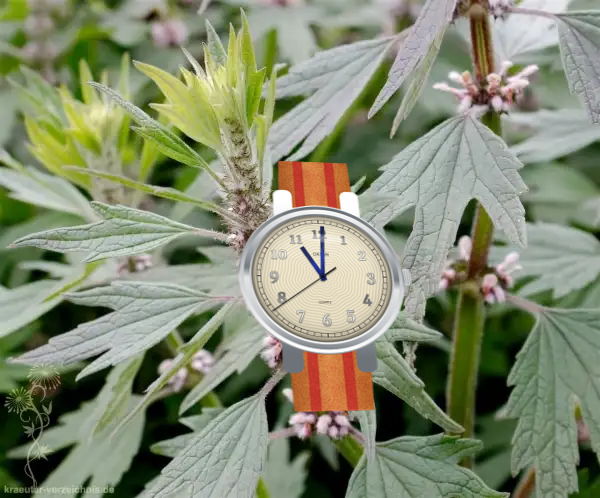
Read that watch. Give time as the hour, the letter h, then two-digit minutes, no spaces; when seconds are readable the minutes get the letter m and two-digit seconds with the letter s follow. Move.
11h00m39s
